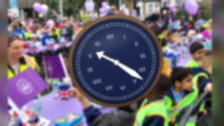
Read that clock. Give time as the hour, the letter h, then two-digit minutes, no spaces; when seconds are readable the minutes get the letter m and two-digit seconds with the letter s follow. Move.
10h23
